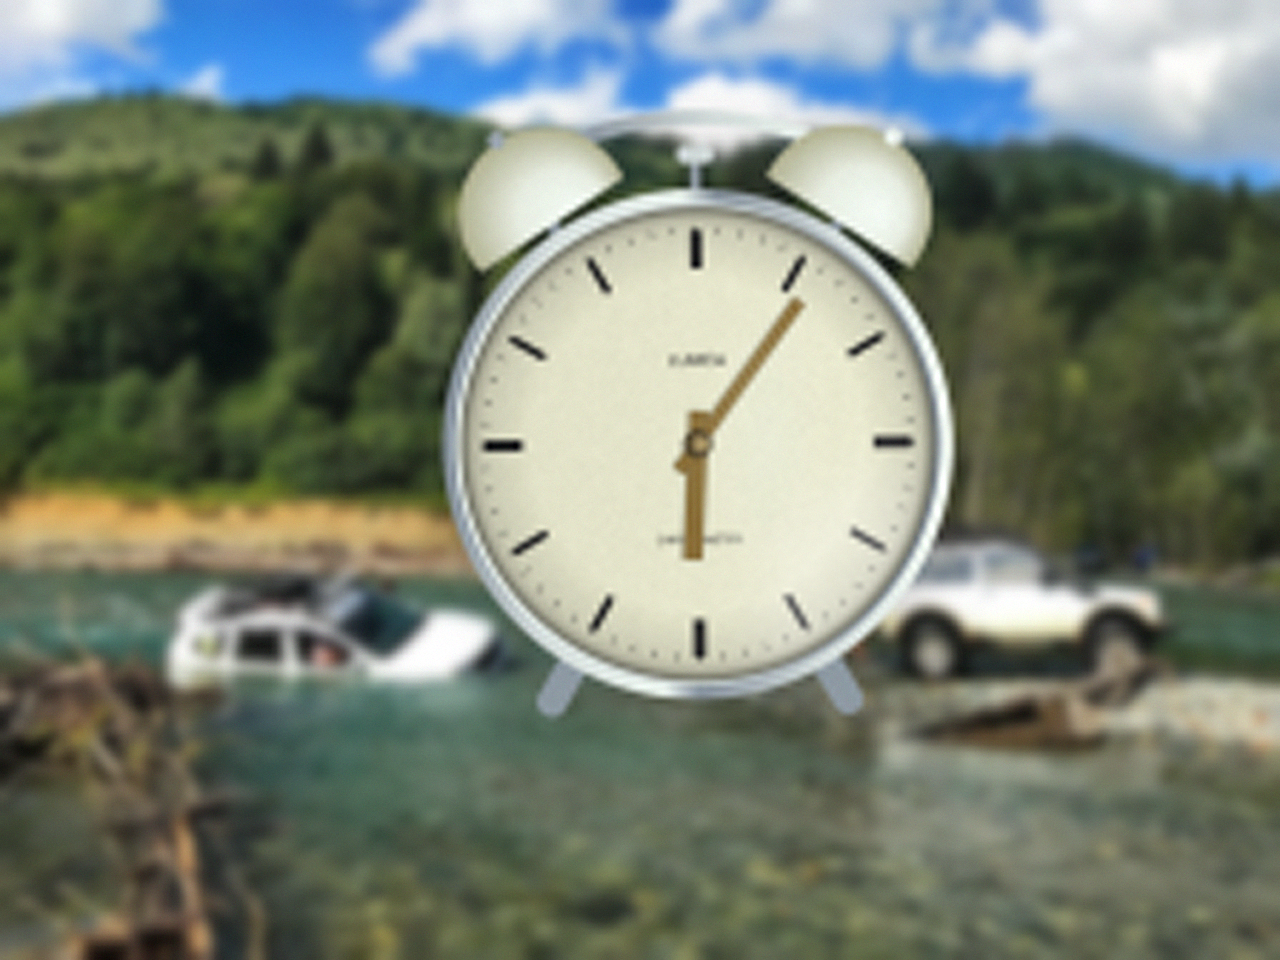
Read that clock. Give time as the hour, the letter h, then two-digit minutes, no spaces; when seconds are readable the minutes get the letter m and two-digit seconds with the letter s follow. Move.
6h06
